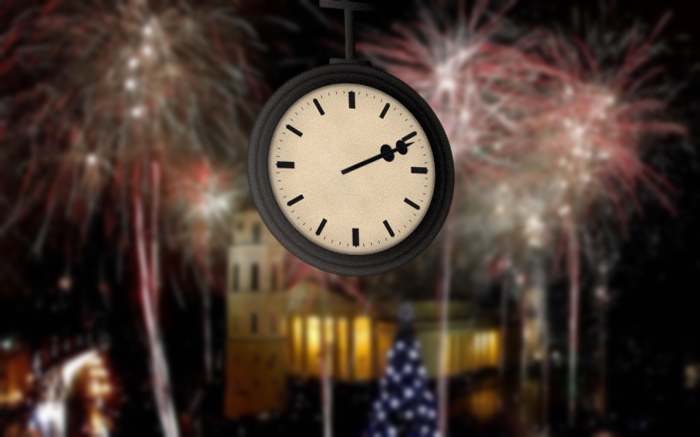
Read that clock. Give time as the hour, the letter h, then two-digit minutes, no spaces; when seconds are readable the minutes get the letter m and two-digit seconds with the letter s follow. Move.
2h11
